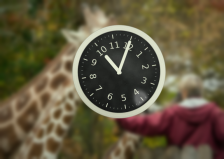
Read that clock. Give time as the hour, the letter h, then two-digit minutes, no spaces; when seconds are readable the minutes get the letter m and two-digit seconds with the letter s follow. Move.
10h00
